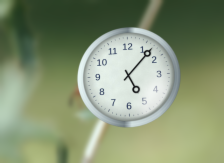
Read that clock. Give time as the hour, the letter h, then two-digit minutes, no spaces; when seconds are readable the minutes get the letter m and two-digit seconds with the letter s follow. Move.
5h07
